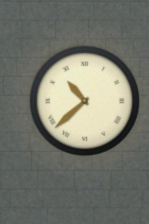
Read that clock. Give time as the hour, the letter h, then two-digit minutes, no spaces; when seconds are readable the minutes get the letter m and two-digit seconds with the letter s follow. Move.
10h38
